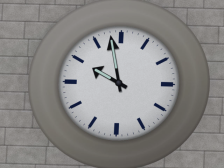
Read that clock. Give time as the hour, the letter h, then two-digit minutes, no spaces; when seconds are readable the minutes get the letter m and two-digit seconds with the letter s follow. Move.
9h58
